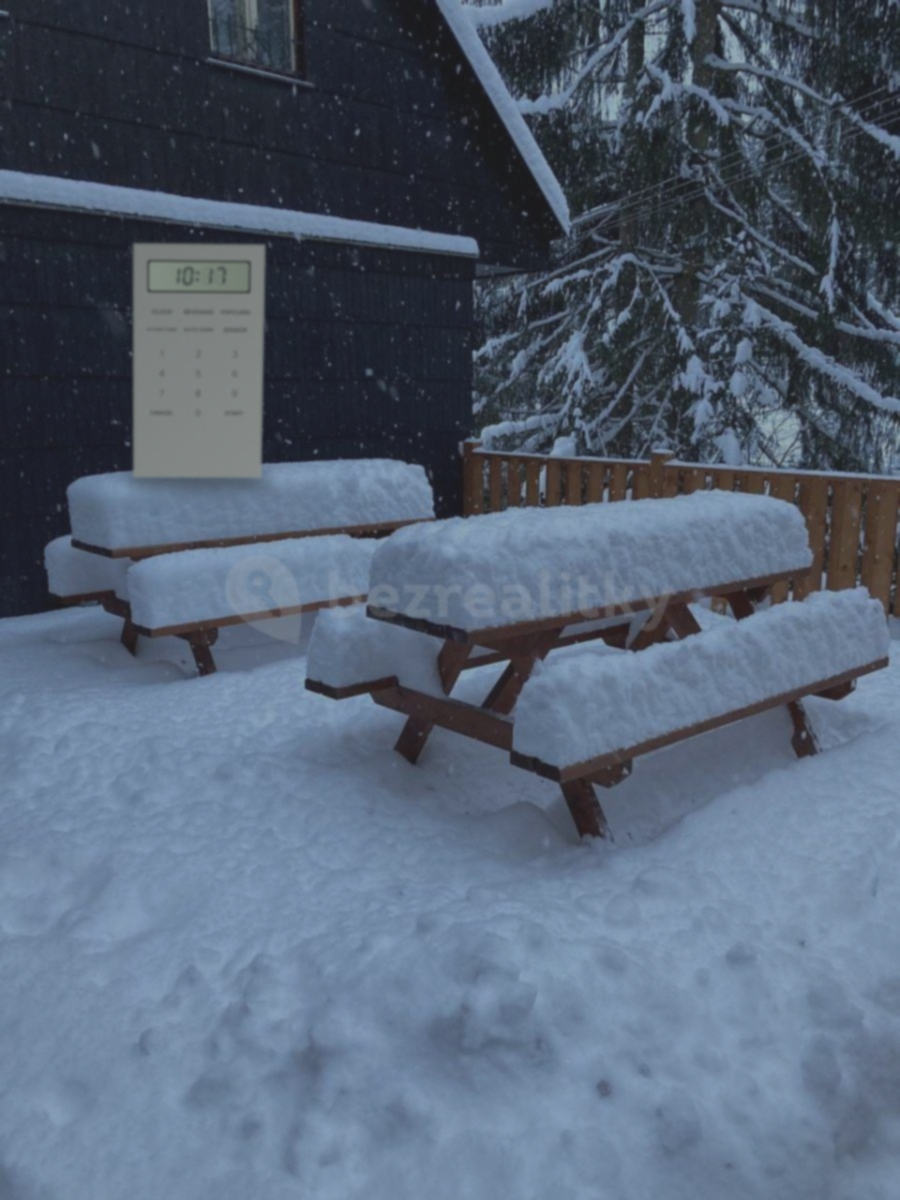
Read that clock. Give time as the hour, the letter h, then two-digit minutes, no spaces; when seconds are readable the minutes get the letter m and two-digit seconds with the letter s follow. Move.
10h17
